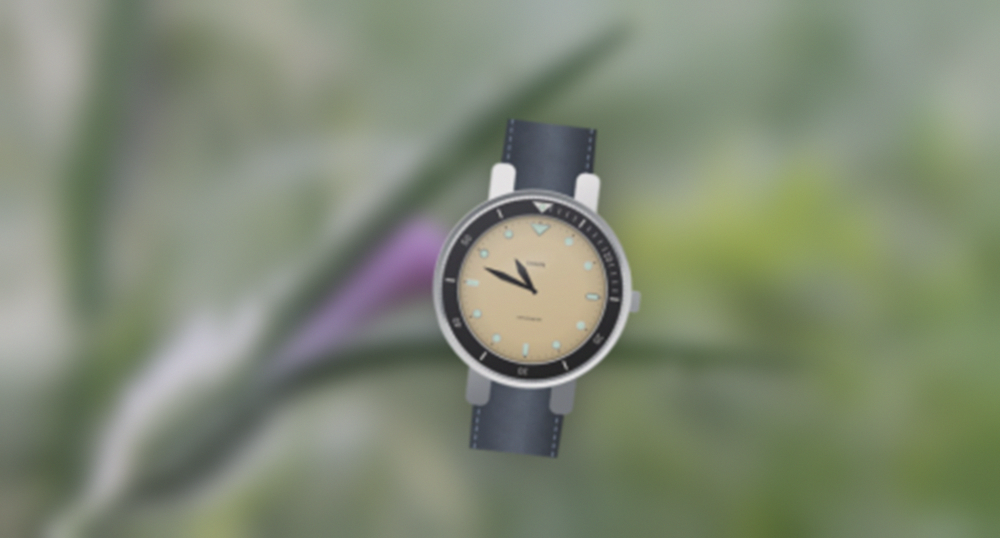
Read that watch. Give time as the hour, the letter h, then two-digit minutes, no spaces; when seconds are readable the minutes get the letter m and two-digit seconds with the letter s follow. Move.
10h48
